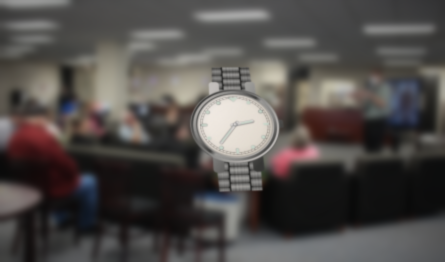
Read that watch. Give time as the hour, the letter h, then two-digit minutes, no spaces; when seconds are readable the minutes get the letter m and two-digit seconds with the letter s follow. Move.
2h36
